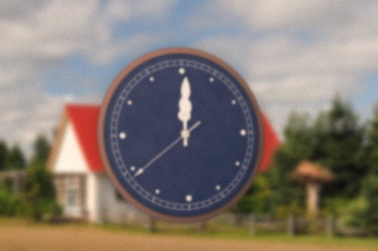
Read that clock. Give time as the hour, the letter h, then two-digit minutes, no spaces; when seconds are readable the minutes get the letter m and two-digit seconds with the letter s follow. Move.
12h00m39s
